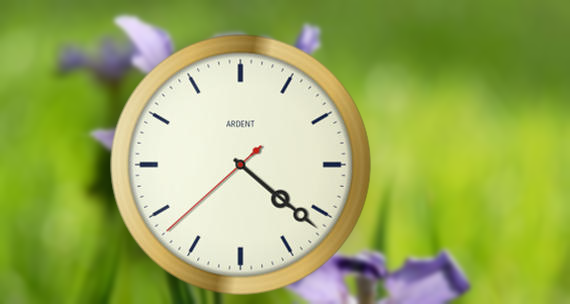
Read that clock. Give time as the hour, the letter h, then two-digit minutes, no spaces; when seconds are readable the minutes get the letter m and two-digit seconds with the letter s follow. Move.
4h21m38s
